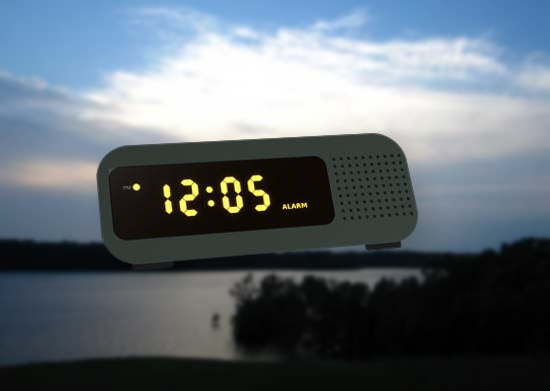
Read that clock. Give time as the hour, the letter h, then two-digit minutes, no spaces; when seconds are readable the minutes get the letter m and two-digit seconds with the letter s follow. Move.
12h05
